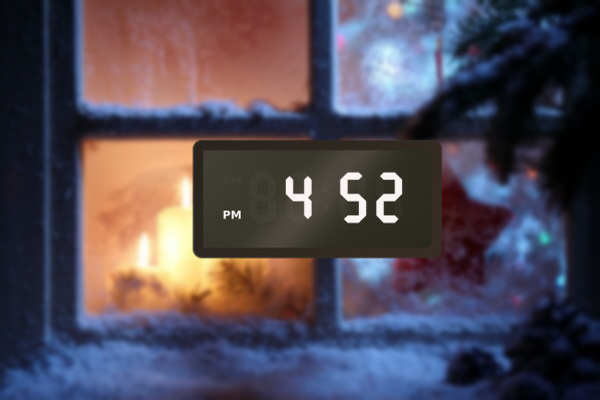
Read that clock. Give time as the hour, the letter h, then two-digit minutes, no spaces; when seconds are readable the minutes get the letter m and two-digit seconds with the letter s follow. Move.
4h52
